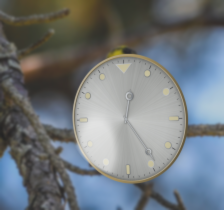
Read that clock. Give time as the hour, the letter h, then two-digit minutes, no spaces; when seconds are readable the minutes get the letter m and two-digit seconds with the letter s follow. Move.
12h24
